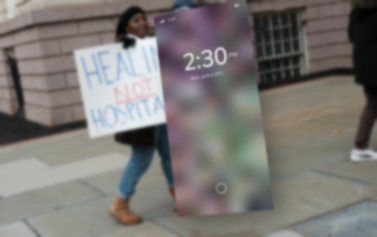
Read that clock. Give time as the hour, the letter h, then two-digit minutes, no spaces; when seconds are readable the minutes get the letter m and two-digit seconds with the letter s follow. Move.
2h30
